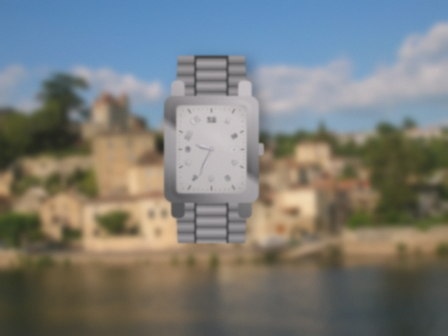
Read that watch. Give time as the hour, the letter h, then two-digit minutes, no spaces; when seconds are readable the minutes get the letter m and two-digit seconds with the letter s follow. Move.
9h34
